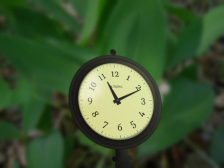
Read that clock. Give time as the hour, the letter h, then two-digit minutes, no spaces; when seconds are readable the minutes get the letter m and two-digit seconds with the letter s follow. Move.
11h11
